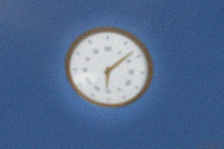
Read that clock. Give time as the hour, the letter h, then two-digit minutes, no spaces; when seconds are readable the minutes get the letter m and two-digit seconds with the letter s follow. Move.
6h08
